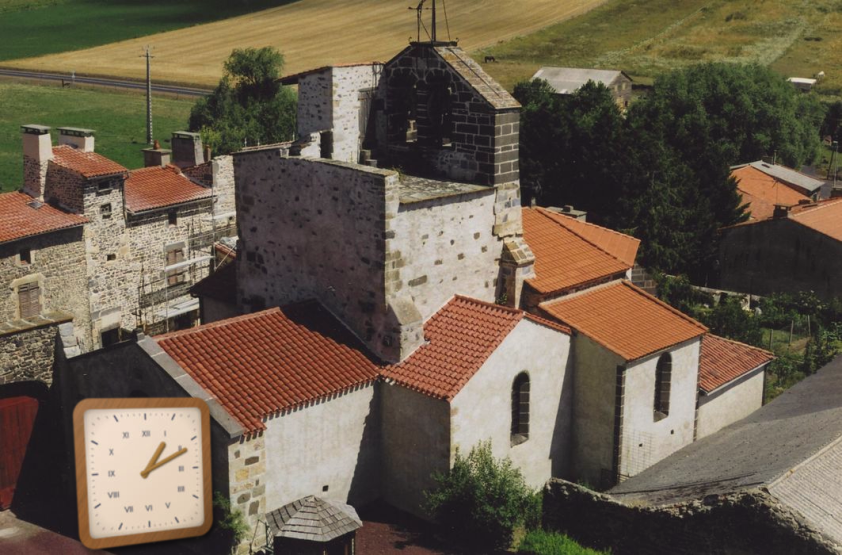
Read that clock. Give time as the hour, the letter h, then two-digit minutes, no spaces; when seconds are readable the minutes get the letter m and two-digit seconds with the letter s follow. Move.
1h11
